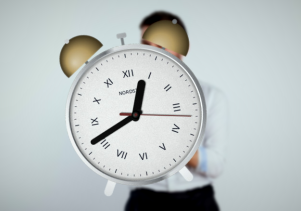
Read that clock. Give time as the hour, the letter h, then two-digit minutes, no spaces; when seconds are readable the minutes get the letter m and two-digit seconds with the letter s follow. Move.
12h41m17s
